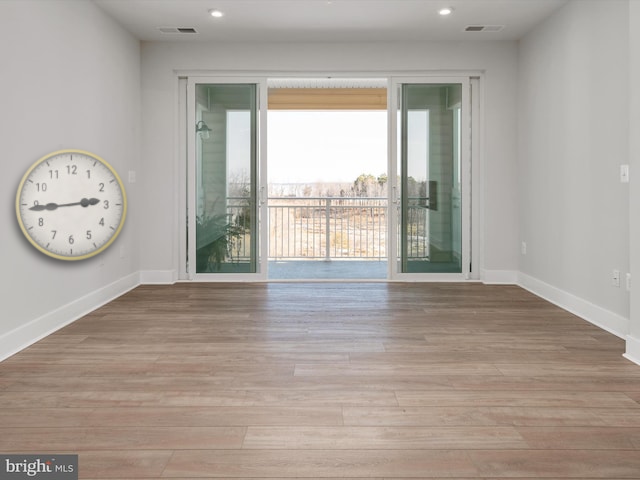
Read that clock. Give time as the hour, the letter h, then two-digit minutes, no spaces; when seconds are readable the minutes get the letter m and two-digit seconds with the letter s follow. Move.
2h44
